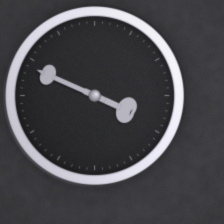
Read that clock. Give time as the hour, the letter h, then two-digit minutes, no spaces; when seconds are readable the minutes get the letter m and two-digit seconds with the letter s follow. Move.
3h49
